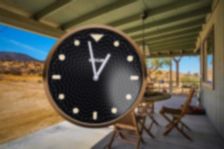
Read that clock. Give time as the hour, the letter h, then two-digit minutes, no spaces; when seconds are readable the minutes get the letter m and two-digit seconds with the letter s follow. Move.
12h58
